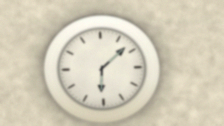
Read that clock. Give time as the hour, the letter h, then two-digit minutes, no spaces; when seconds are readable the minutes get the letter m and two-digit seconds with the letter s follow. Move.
6h08
